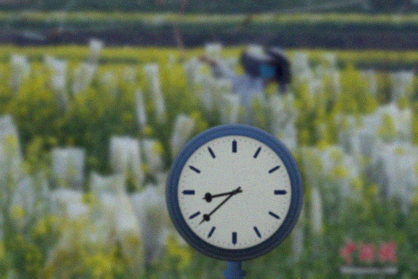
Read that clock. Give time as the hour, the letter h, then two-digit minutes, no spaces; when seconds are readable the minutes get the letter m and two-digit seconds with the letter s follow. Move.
8h38
